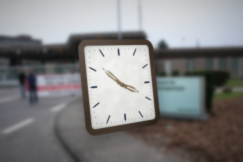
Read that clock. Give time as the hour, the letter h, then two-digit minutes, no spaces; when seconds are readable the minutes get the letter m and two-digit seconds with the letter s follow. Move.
3h52
